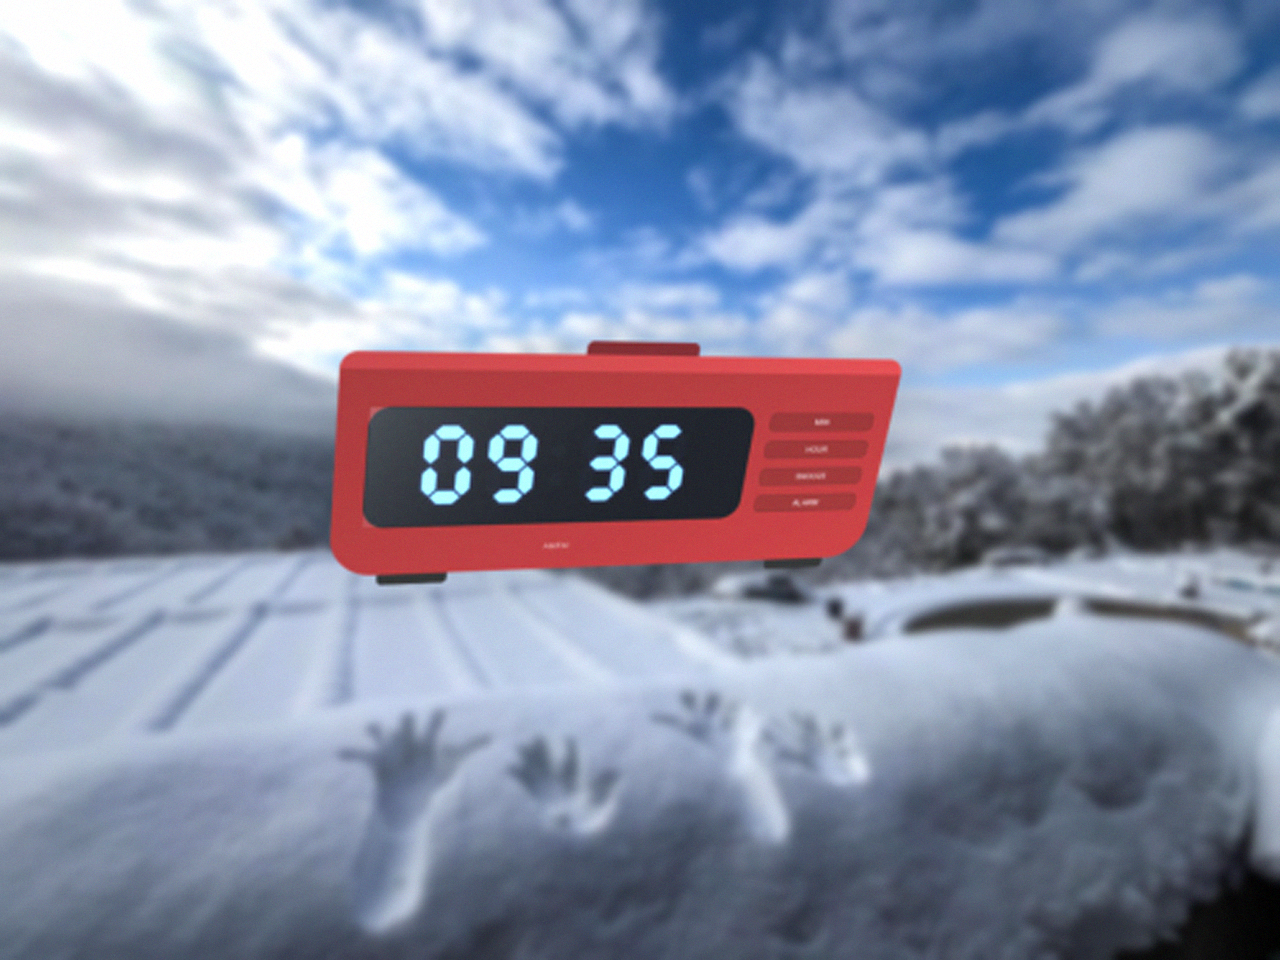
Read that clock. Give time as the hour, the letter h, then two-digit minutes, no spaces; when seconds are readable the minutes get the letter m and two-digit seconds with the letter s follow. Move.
9h35
